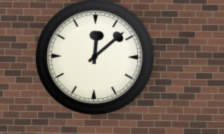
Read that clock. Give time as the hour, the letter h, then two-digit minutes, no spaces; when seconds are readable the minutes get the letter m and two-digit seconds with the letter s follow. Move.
12h08
